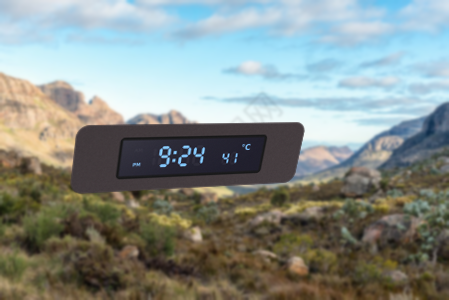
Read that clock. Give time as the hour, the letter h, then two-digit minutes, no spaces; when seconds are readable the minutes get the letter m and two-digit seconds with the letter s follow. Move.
9h24
